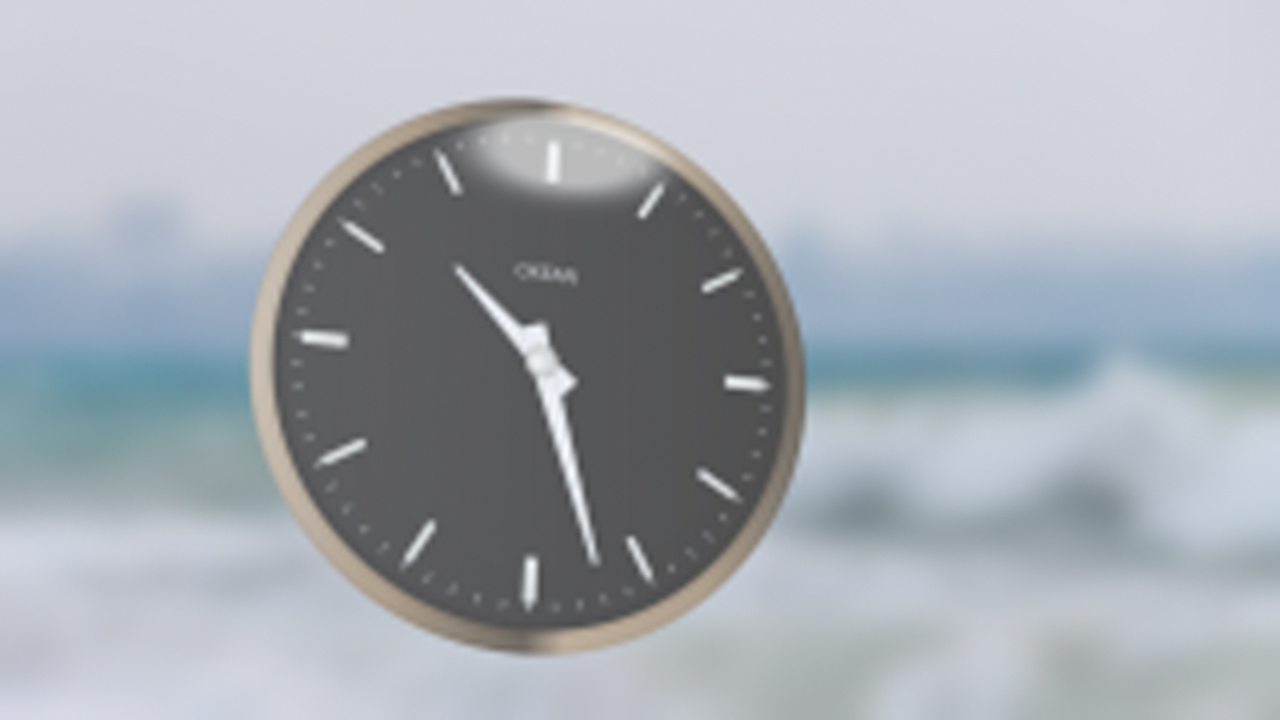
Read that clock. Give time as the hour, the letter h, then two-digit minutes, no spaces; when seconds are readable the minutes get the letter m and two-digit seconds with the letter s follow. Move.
10h27
